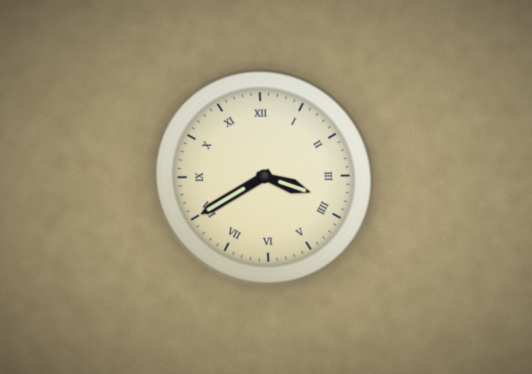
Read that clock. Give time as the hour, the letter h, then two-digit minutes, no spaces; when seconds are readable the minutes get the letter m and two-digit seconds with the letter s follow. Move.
3h40
